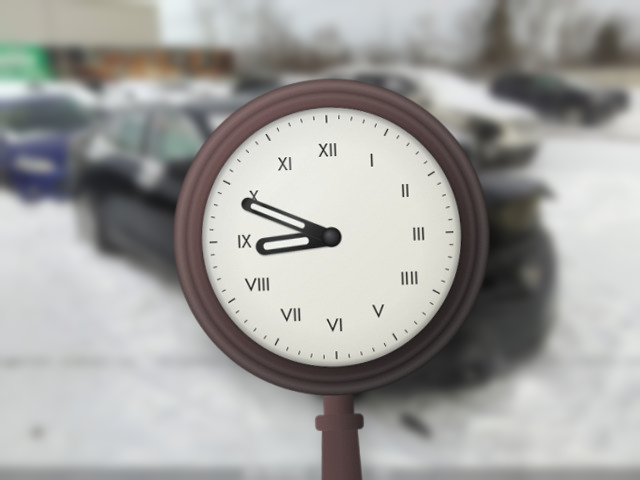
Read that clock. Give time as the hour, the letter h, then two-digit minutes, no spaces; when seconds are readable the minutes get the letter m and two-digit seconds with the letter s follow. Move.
8h49
